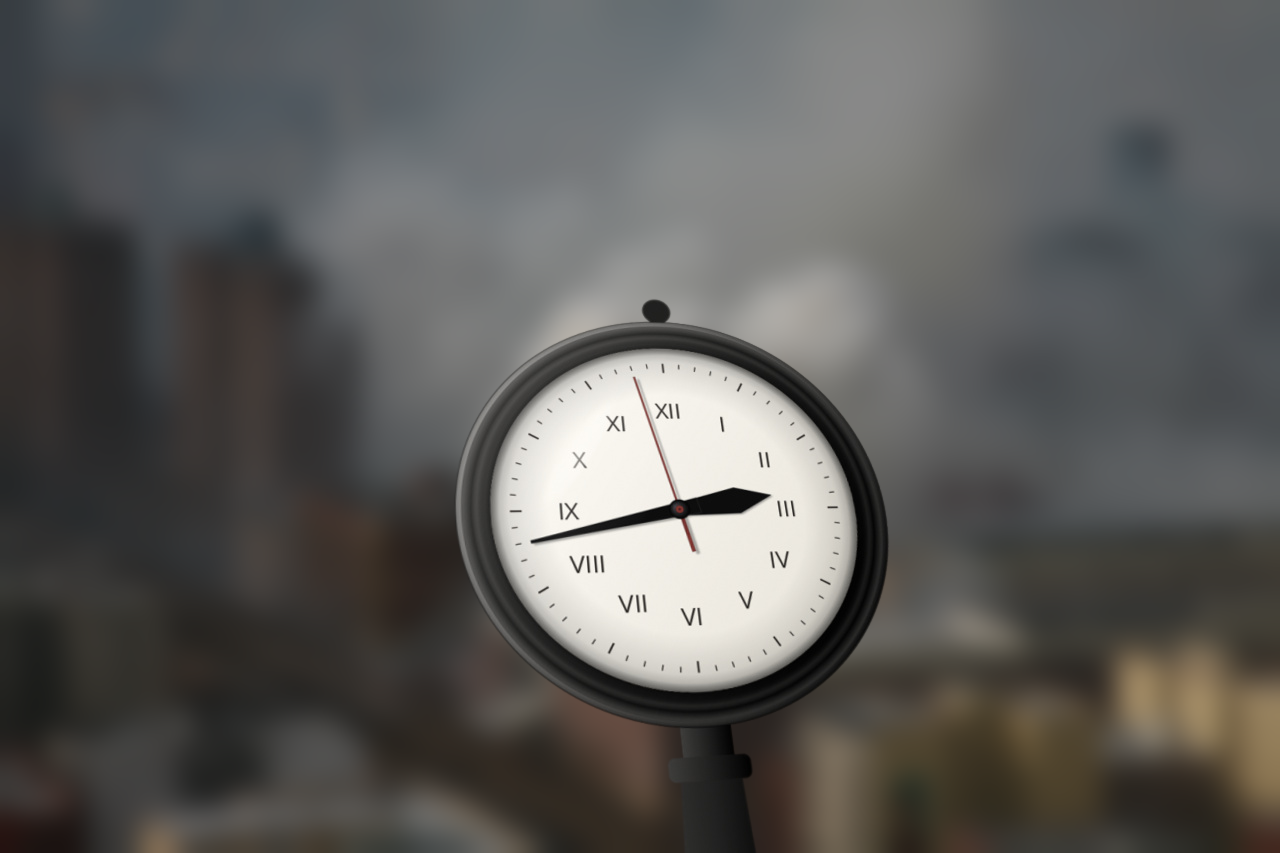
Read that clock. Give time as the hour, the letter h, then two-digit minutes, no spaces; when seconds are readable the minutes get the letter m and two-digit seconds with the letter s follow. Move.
2h42m58s
